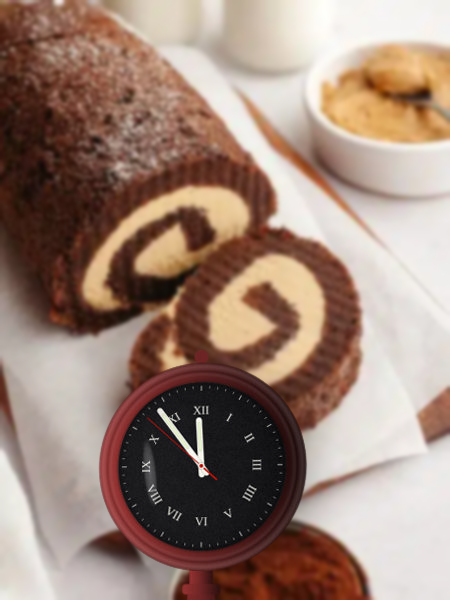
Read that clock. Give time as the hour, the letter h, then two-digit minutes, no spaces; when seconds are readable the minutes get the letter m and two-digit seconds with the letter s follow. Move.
11h53m52s
